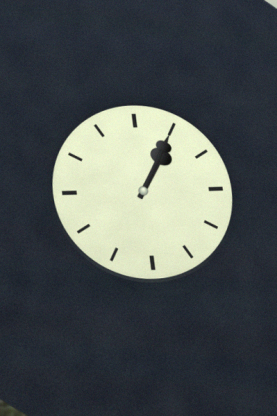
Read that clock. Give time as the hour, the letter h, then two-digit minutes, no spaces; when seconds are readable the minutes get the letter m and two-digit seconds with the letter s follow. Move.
1h05
